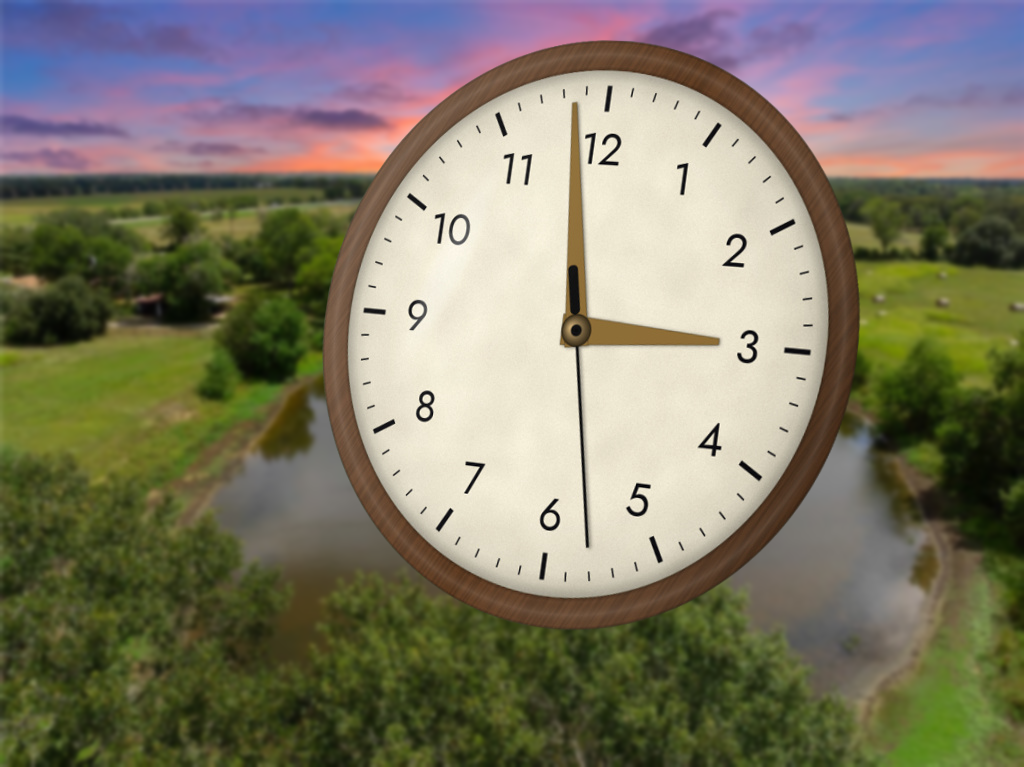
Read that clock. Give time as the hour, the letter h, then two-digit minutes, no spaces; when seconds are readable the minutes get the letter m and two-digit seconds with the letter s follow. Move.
2h58m28s
